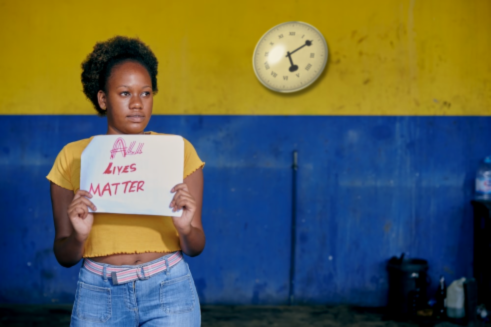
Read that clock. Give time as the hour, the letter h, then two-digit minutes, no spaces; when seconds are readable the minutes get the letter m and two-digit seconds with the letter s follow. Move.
5h09
